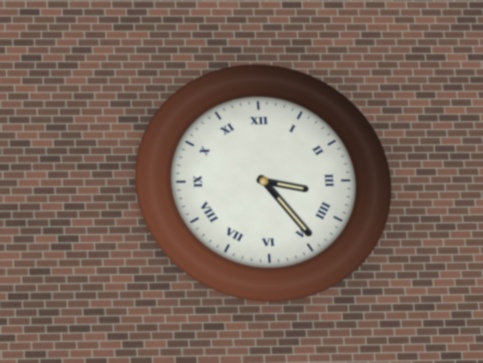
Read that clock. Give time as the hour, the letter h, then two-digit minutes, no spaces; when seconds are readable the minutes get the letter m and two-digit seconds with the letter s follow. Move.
3h24
